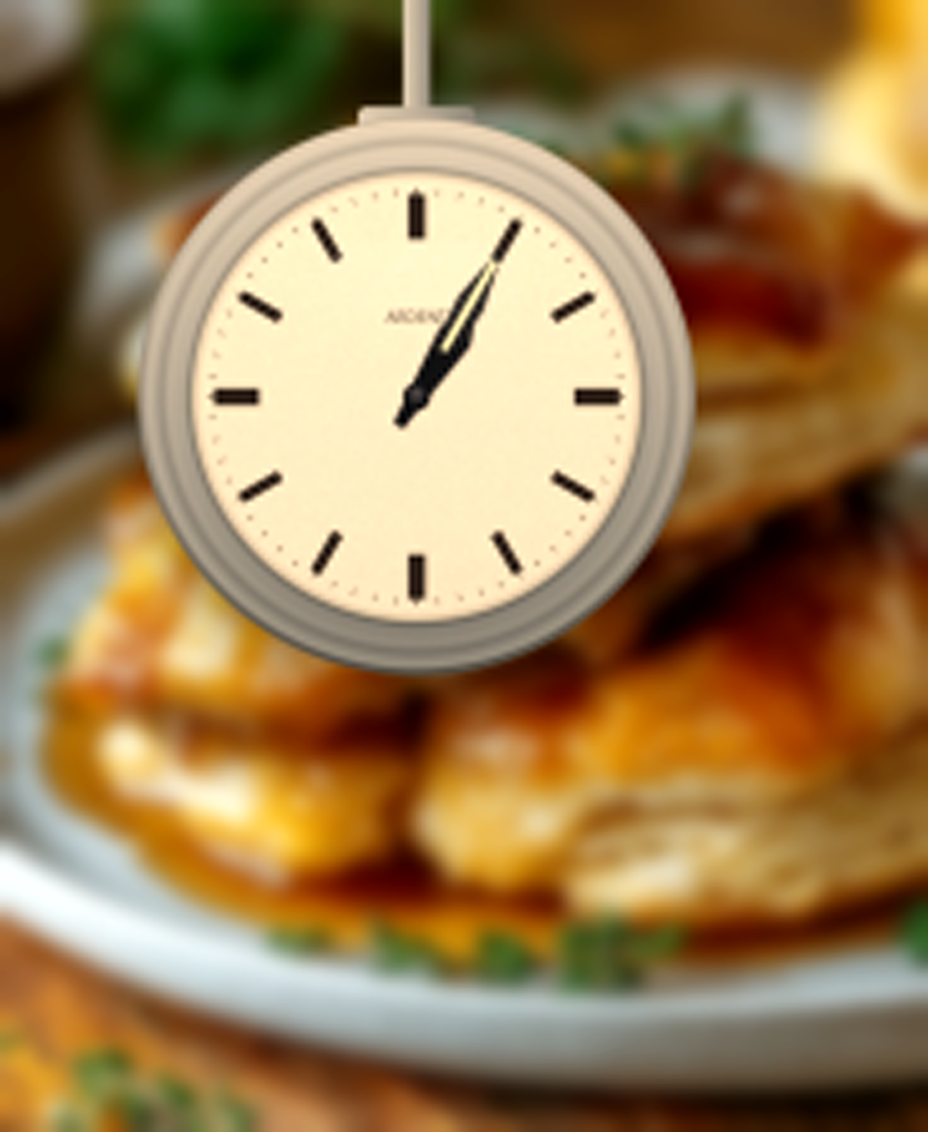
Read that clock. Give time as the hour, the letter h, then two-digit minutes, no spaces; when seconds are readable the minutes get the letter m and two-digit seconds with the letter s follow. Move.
1h05
